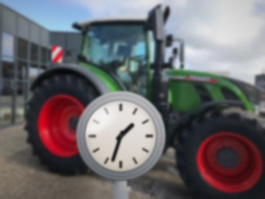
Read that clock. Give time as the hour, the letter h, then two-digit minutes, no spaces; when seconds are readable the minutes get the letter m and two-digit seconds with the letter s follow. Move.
1h33
